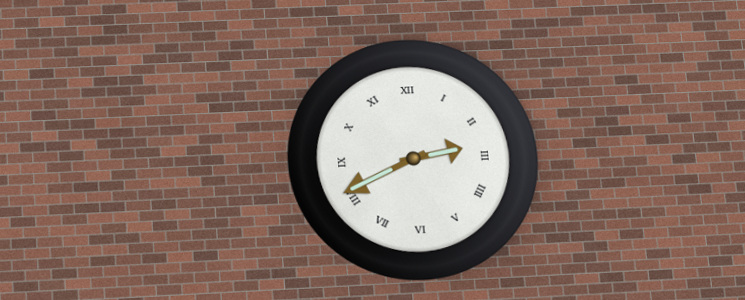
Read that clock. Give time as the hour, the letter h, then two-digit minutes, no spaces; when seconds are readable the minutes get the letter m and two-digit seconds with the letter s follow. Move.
2h41
